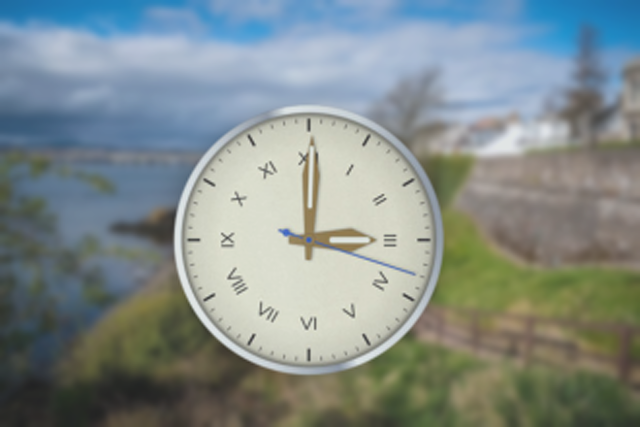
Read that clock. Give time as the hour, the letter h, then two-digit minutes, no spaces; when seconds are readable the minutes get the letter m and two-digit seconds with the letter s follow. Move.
3h00m18s
